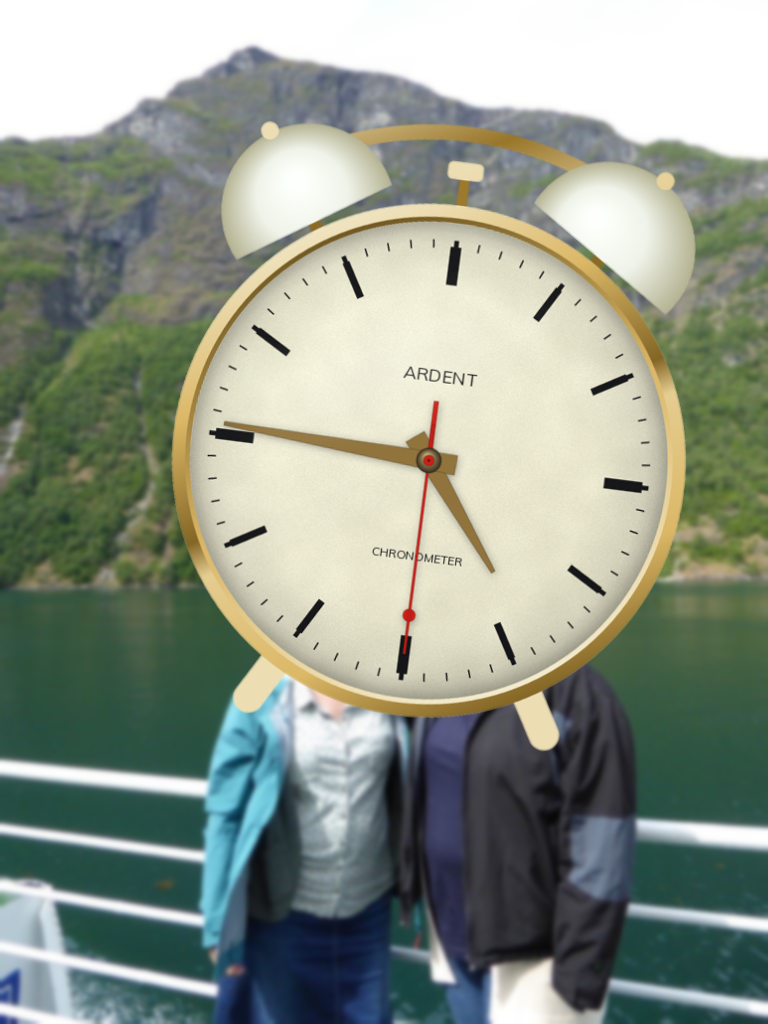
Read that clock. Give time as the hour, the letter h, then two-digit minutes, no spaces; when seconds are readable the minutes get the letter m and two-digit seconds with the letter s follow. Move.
4h45m30s
